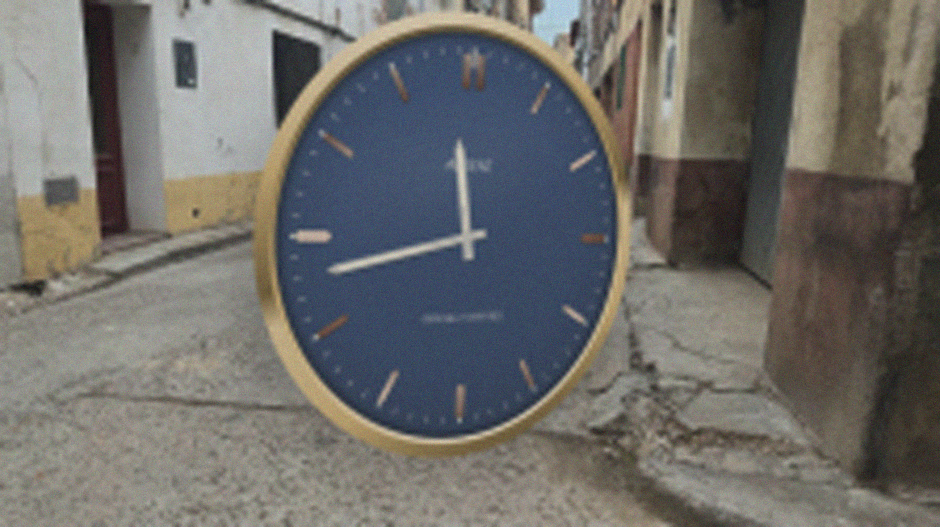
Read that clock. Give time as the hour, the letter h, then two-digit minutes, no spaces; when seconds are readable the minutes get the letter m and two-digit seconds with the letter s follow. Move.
11h43
